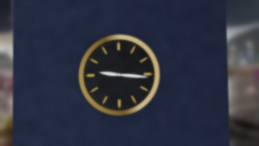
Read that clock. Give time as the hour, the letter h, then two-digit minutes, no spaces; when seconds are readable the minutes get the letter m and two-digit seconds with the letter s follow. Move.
9h16
